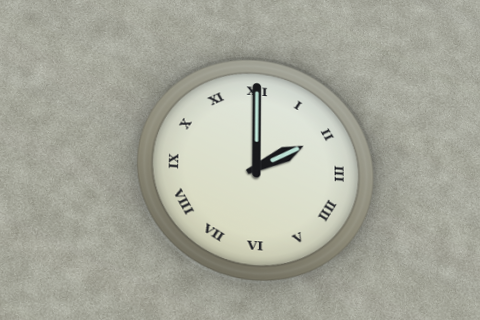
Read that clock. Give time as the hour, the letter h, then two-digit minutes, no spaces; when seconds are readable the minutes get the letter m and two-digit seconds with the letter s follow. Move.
2h00
